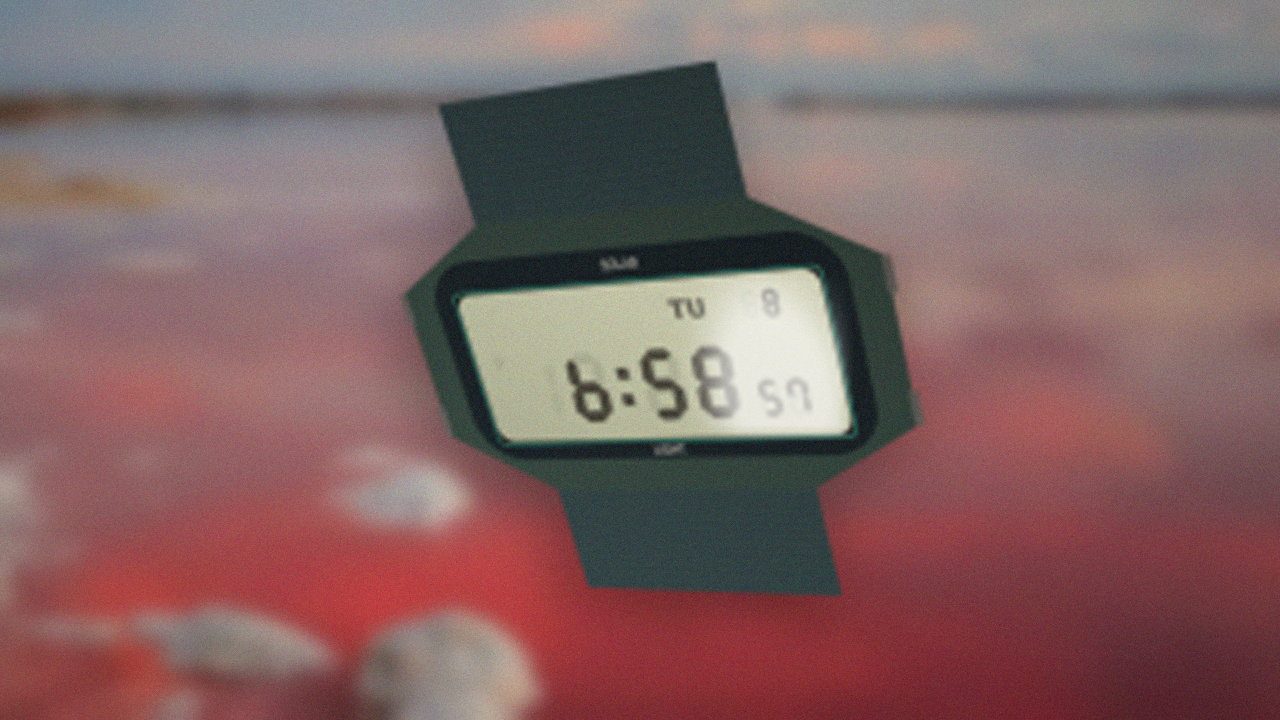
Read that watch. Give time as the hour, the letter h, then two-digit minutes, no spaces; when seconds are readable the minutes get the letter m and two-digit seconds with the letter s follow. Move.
6h58m57s
